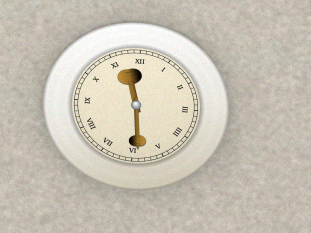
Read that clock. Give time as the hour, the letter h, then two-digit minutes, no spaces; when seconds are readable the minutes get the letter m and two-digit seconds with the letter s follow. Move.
11h29
